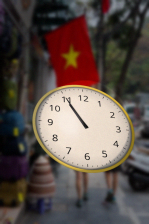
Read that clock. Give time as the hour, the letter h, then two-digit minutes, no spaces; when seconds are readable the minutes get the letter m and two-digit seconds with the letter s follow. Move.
10h55
